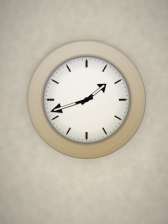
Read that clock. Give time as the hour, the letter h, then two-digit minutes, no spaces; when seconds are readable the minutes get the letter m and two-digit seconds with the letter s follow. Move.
1h42
